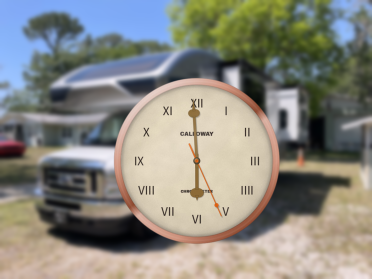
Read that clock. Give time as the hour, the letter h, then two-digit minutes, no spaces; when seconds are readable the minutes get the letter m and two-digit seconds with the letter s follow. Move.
5h59m26s
